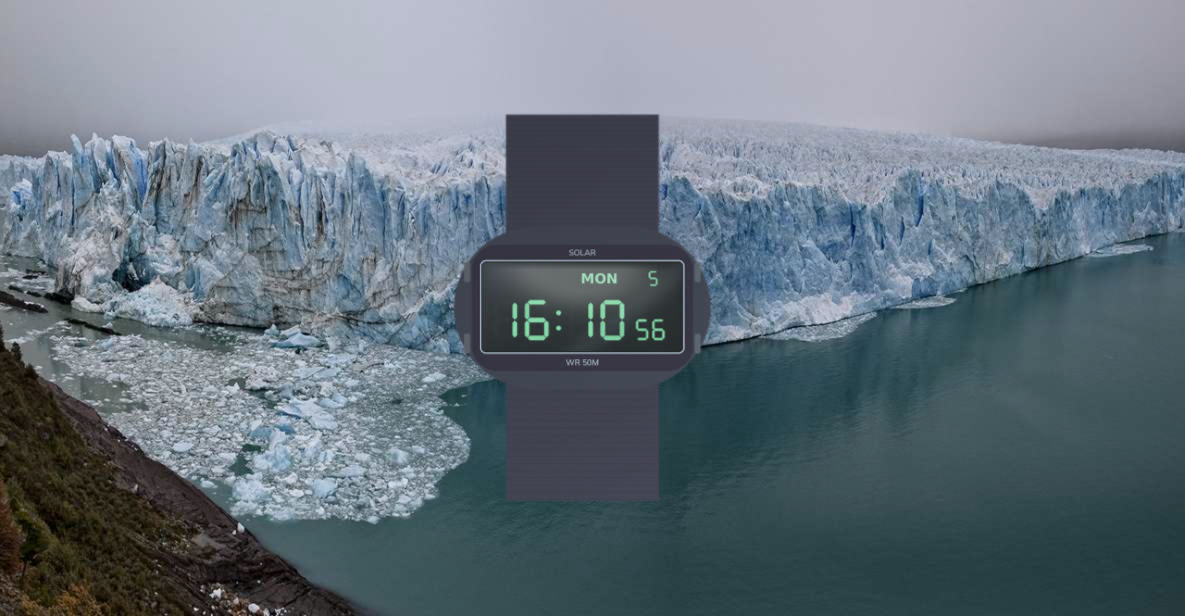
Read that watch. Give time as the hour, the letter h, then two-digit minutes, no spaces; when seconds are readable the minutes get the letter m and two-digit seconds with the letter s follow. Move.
16h10m56s
